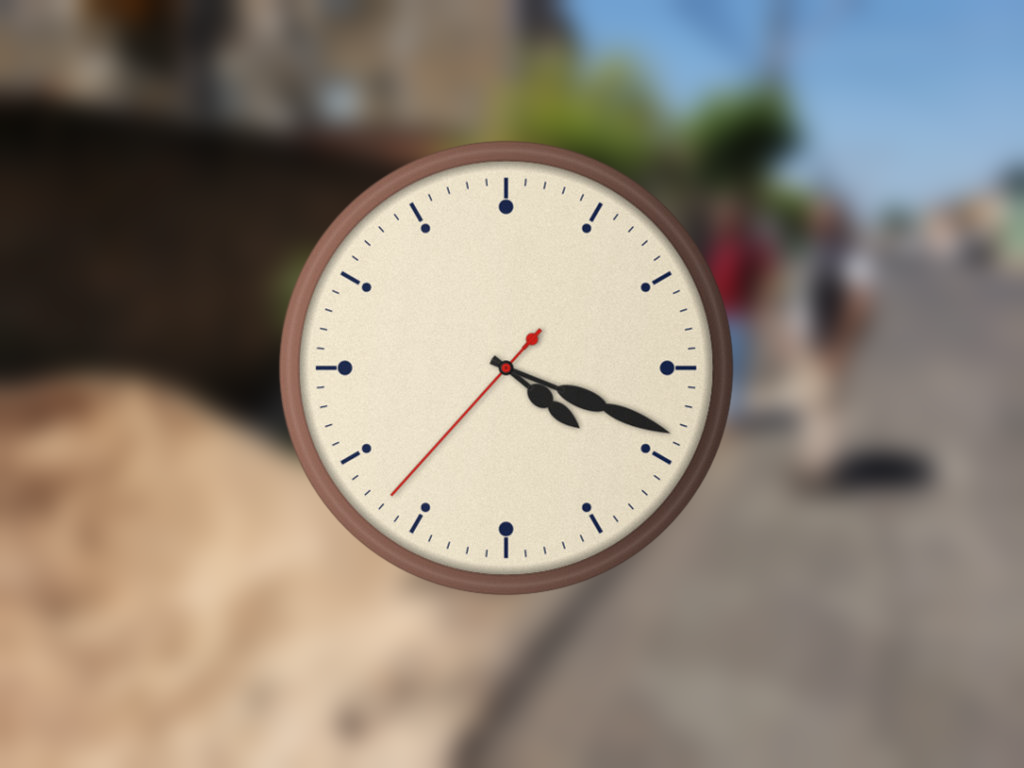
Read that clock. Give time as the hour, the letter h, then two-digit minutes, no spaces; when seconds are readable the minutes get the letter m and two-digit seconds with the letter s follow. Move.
4h18m37s
